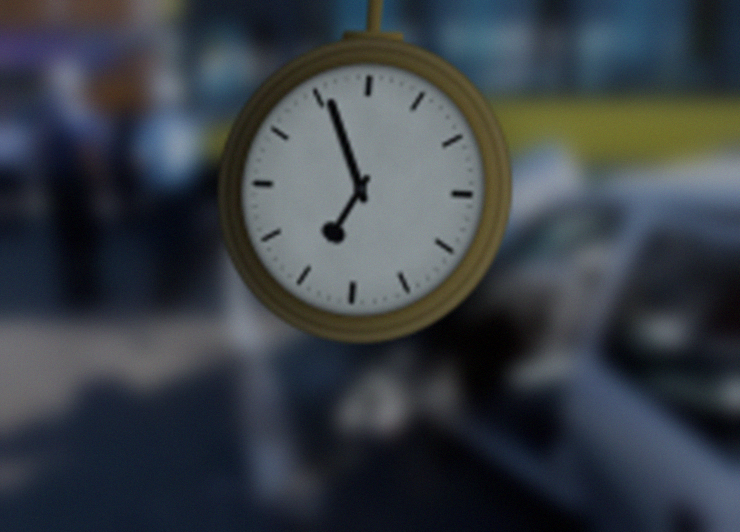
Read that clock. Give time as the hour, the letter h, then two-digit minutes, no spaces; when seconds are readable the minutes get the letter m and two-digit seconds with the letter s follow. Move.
6h56
